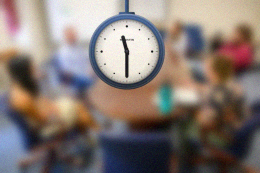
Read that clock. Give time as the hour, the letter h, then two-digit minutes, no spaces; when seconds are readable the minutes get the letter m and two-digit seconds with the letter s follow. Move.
11h30
